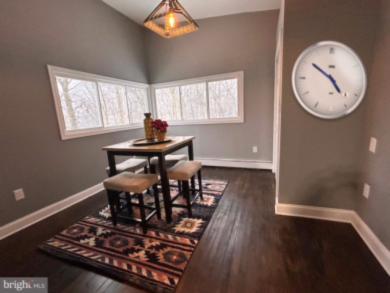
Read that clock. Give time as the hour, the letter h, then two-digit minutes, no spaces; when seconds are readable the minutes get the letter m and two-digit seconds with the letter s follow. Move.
4h51
